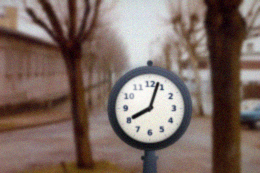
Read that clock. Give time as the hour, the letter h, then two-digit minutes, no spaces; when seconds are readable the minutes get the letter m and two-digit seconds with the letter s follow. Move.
8h03
